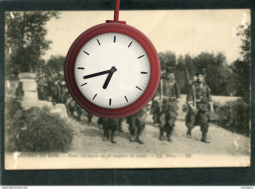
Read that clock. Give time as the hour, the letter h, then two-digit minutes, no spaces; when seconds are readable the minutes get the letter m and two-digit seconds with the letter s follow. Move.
6h42
